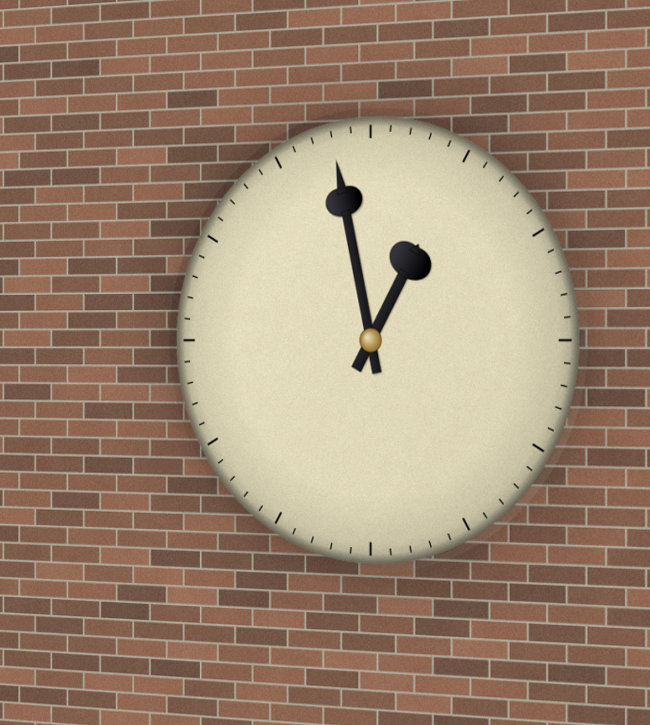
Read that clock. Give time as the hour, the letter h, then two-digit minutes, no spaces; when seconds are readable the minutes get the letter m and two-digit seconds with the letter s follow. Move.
12h58
